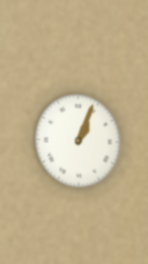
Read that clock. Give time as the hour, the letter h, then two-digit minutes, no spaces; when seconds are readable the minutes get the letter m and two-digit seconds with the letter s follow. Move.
1h04
